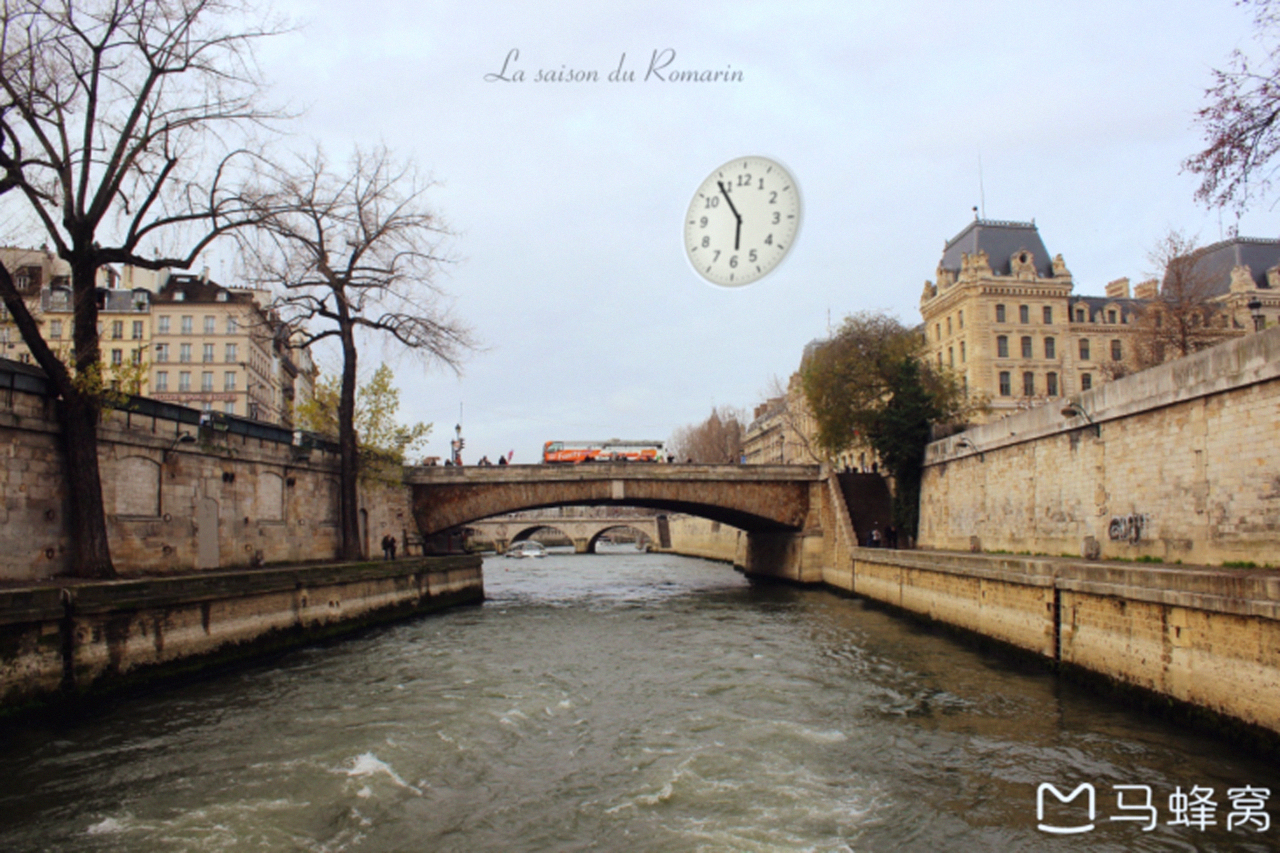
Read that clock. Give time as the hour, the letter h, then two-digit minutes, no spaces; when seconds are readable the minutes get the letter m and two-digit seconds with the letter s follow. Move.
5h54
